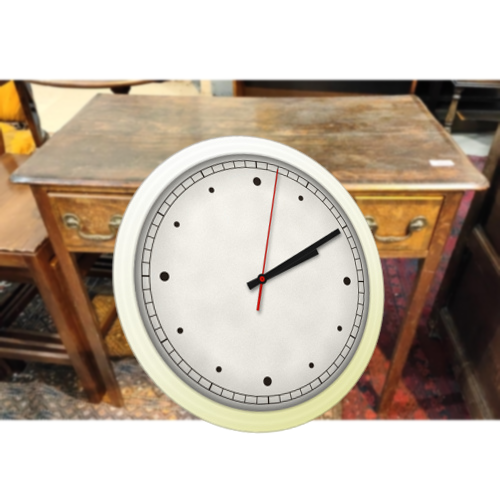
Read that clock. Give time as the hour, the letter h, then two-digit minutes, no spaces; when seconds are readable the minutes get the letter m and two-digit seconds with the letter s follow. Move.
2h10m02s
